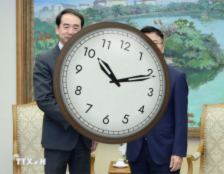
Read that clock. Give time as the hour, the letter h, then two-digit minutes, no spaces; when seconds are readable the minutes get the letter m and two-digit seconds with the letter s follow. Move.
10h11
